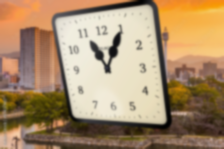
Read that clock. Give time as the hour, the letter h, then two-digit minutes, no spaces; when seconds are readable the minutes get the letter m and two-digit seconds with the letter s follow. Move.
11h05
